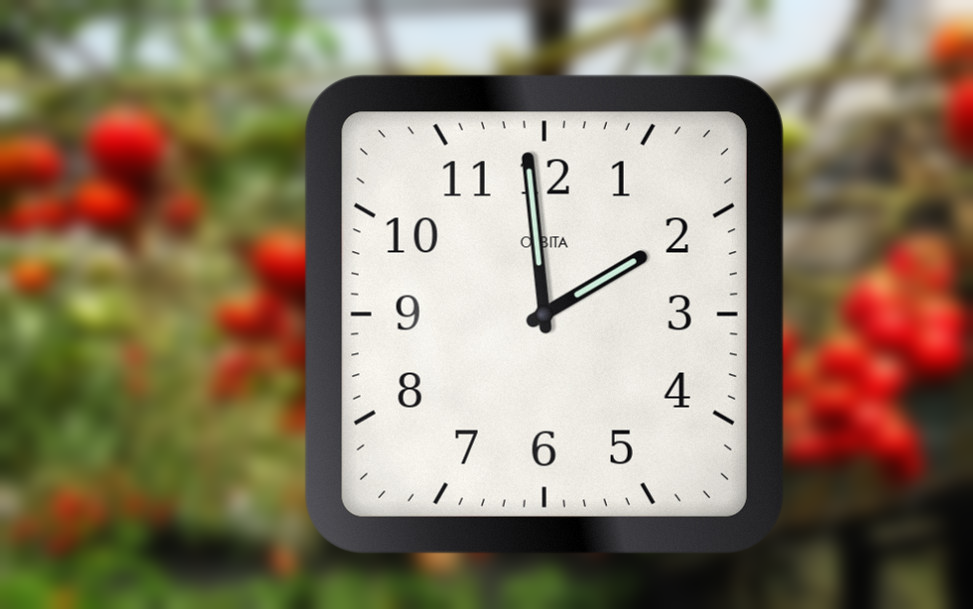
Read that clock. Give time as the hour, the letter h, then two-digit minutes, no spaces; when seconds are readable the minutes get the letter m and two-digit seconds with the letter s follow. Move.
1h59
